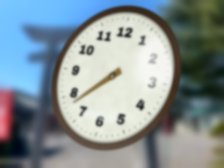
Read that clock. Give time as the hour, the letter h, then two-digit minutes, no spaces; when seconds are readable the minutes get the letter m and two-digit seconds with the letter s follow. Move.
7h38
